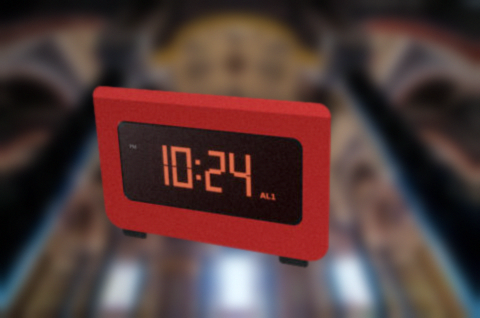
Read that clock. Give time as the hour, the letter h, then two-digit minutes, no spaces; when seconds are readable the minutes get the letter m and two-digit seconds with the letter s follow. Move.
10h24
